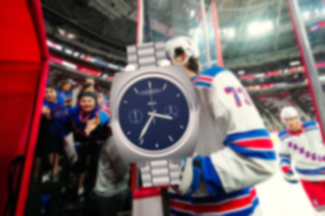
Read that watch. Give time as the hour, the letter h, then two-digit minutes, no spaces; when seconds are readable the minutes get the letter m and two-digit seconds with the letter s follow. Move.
3h36
